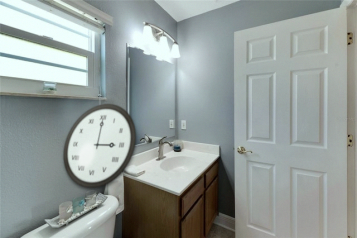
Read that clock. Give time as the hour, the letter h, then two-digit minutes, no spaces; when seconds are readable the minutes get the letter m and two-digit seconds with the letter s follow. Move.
3h00
